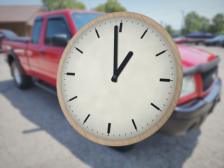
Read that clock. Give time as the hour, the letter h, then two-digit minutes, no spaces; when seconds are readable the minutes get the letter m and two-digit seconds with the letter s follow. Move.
12h59
